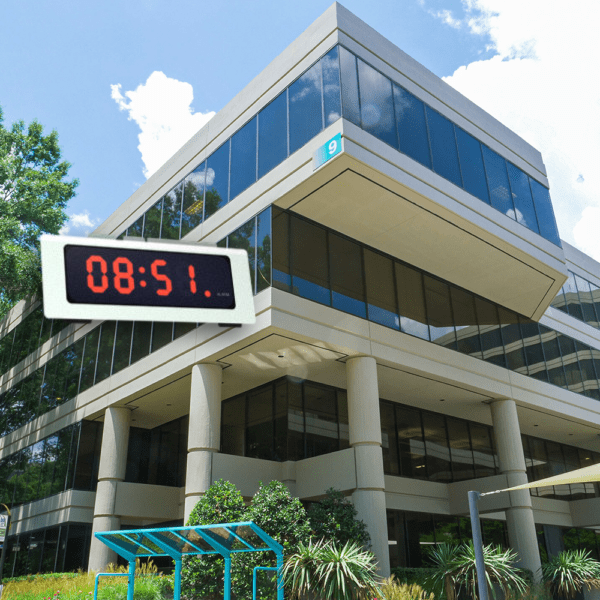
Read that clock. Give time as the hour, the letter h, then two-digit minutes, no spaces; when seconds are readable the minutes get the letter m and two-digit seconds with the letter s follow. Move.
8h51
